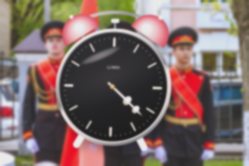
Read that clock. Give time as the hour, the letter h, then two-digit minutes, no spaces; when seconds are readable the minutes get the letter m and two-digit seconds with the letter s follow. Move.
4h22
